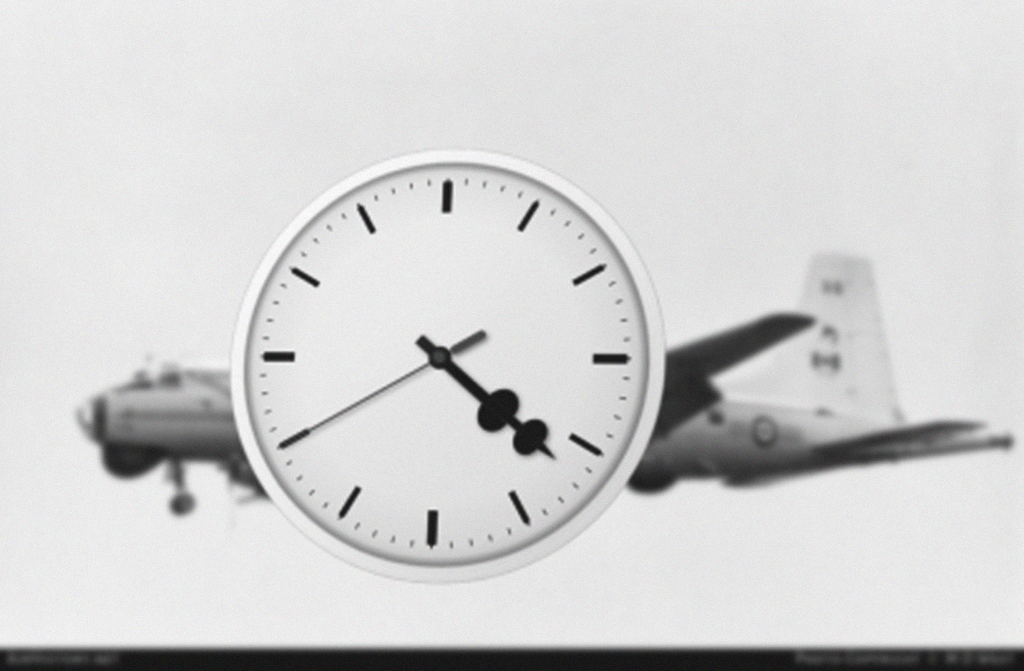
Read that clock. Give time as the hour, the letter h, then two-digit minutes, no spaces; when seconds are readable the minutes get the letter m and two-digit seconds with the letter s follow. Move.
4h21m40s
